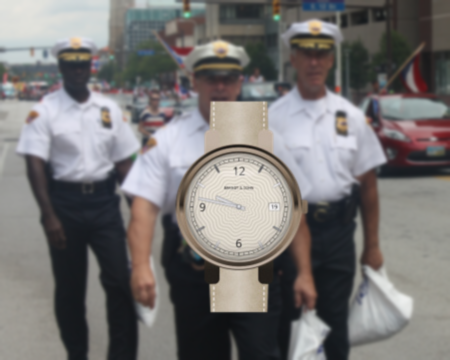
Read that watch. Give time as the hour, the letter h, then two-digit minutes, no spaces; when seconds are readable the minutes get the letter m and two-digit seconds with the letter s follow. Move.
9h47
